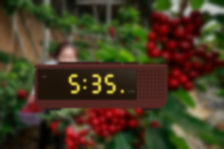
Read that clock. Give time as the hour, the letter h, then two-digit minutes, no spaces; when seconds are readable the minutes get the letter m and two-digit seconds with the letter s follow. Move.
5h35
